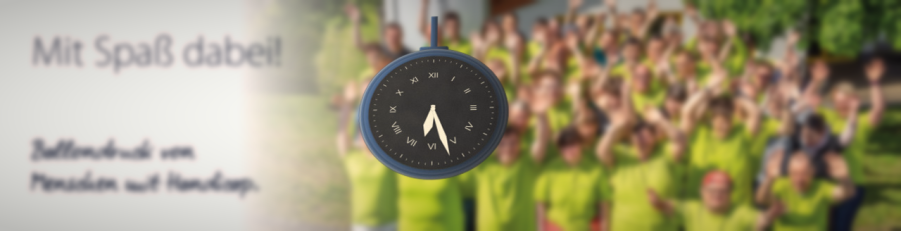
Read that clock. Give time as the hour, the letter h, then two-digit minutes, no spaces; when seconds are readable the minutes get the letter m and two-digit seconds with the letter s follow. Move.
6h27
